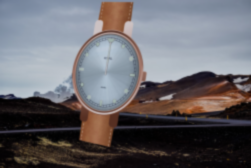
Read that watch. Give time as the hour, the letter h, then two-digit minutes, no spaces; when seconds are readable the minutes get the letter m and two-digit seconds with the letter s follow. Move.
12h00
